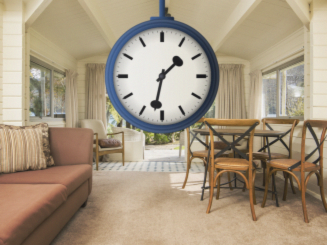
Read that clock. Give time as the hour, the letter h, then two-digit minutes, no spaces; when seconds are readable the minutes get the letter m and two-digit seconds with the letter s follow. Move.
1h32
